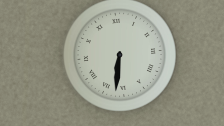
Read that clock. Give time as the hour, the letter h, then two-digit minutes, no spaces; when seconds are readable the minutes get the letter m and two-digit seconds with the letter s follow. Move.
6h32
